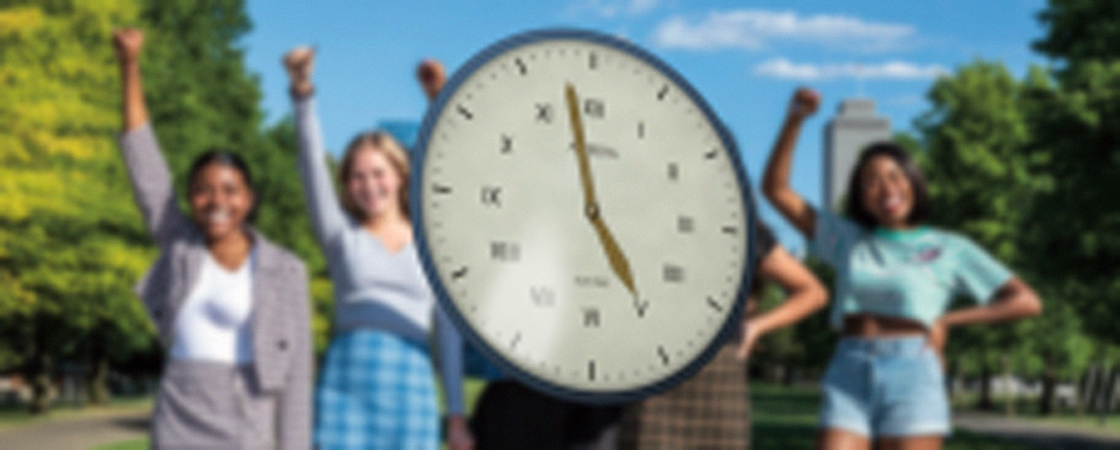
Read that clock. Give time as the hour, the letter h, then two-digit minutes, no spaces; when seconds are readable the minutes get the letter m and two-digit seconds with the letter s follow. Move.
4h58
